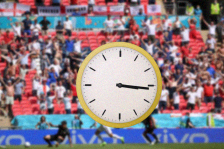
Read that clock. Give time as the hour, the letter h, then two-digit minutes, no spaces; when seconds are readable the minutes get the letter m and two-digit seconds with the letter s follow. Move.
3h16
